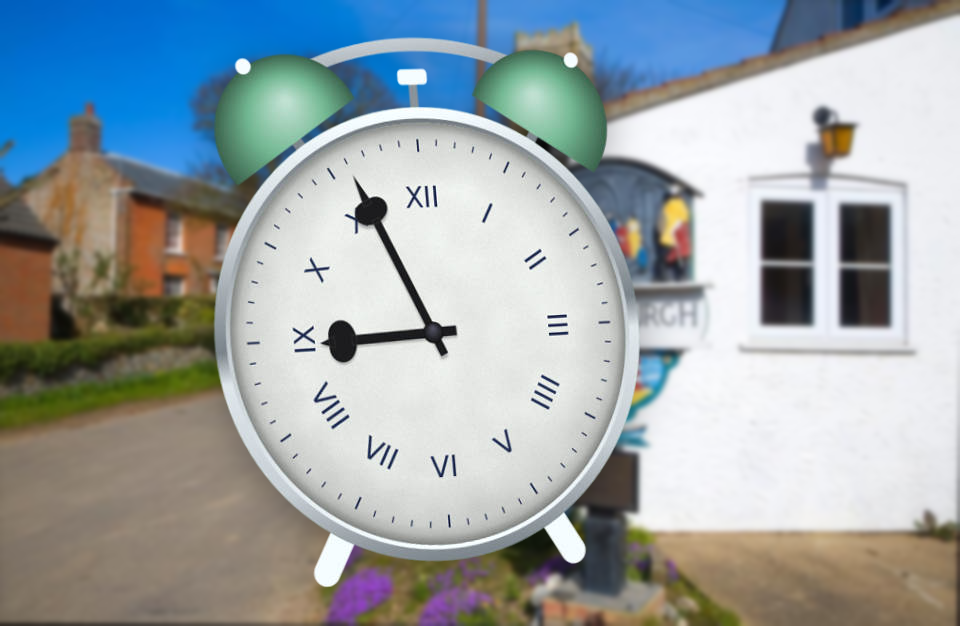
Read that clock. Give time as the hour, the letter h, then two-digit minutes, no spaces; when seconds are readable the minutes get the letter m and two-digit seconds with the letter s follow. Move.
8h56
